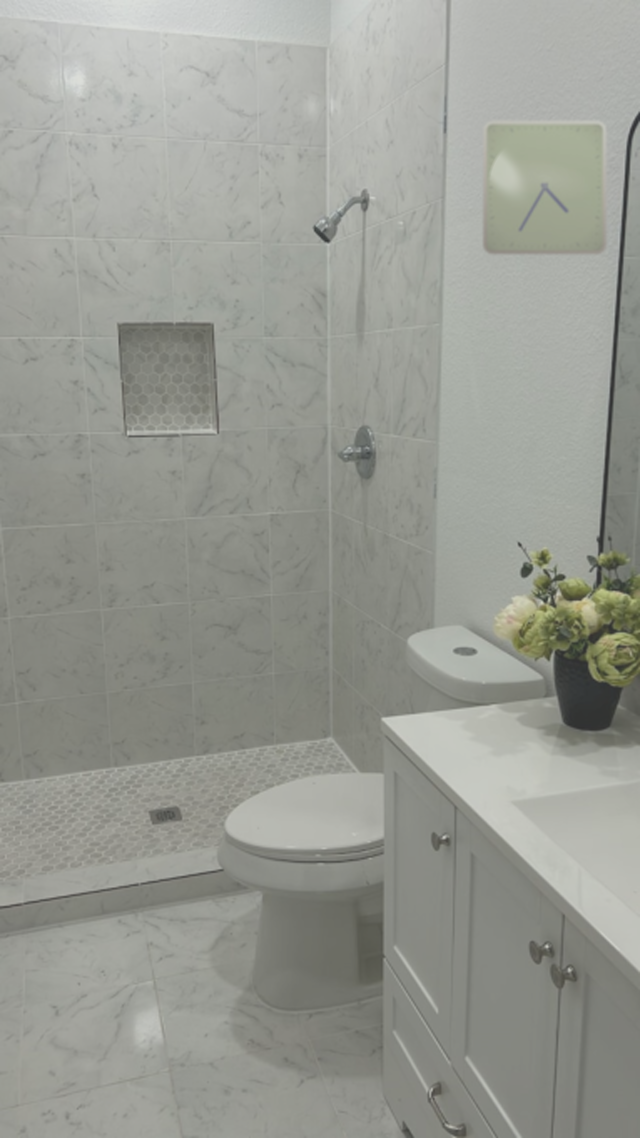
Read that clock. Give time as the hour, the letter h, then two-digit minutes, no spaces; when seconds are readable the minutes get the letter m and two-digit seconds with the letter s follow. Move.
4h35
